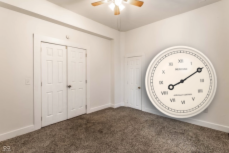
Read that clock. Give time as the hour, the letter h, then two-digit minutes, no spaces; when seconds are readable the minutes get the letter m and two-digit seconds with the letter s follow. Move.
8h10
